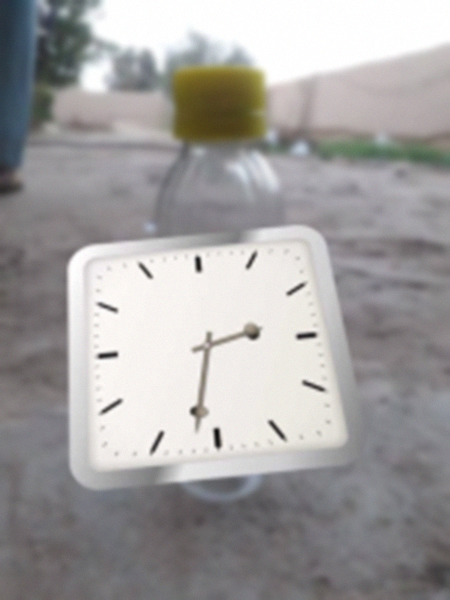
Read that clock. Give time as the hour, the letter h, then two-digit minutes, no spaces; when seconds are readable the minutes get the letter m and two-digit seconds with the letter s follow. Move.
2h32
